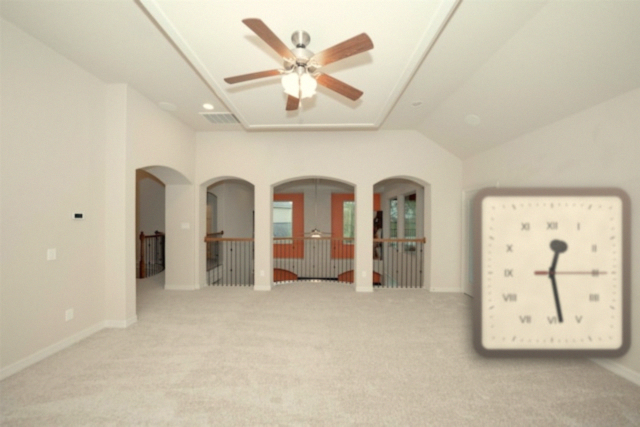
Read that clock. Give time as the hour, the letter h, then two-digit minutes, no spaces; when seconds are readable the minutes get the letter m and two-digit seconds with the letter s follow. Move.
12h28m15s
